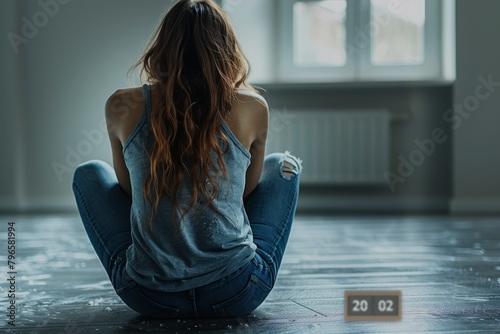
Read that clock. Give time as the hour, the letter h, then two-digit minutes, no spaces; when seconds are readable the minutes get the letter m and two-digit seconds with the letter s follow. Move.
20h02
